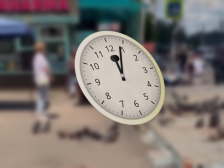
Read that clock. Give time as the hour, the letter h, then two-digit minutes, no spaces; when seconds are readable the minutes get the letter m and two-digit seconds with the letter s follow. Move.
12h04
